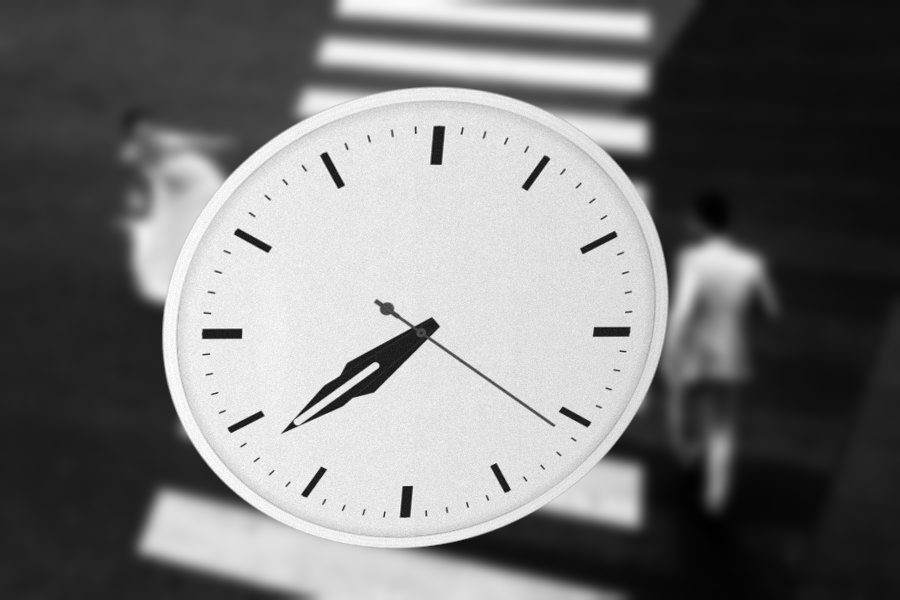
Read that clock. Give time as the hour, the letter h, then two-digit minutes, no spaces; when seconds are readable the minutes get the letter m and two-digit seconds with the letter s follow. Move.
7h38m21s
